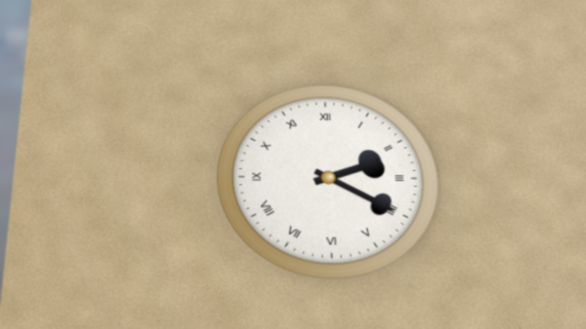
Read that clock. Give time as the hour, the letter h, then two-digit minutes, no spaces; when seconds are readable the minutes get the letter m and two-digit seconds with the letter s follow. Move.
2h20
